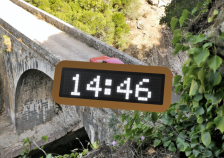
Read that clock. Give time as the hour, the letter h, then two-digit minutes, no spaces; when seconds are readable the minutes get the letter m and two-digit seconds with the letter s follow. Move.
14h46
